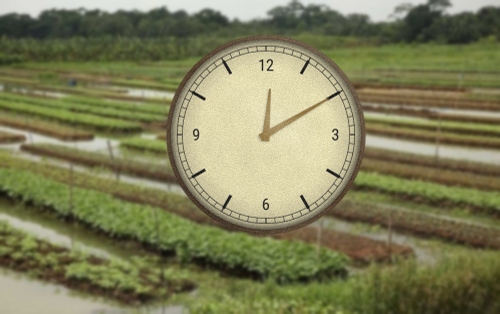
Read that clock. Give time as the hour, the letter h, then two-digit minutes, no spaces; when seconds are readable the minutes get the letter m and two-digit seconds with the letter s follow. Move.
12h10
